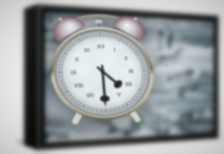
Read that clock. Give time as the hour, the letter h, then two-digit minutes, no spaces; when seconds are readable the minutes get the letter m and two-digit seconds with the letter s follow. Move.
4h30
